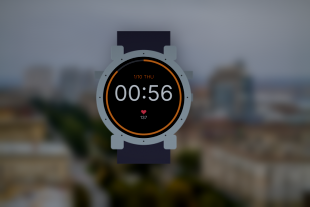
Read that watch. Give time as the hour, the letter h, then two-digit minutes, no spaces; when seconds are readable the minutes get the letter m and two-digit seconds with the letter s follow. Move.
0h56
